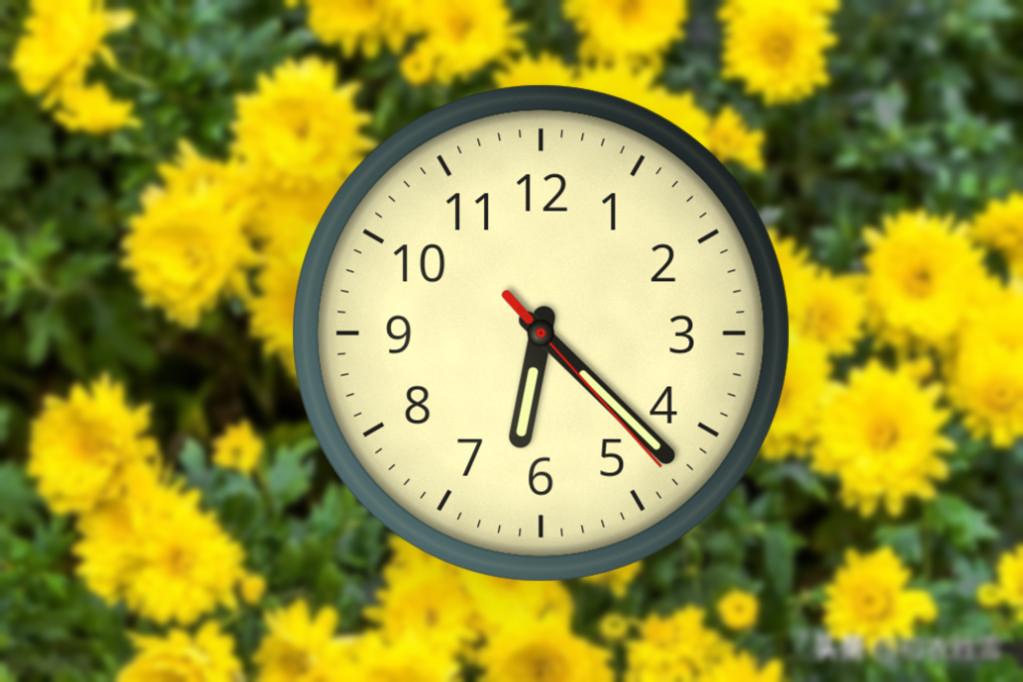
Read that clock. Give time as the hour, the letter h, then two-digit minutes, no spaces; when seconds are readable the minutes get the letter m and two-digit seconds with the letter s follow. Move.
6h22m23s
